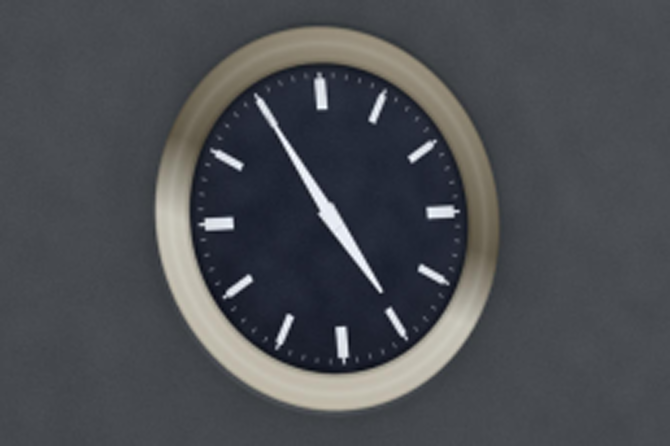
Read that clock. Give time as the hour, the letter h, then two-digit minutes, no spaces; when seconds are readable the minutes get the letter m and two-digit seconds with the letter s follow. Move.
4h55
